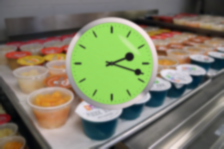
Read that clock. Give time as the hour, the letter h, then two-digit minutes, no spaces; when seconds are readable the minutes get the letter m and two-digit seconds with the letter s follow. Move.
2h18
